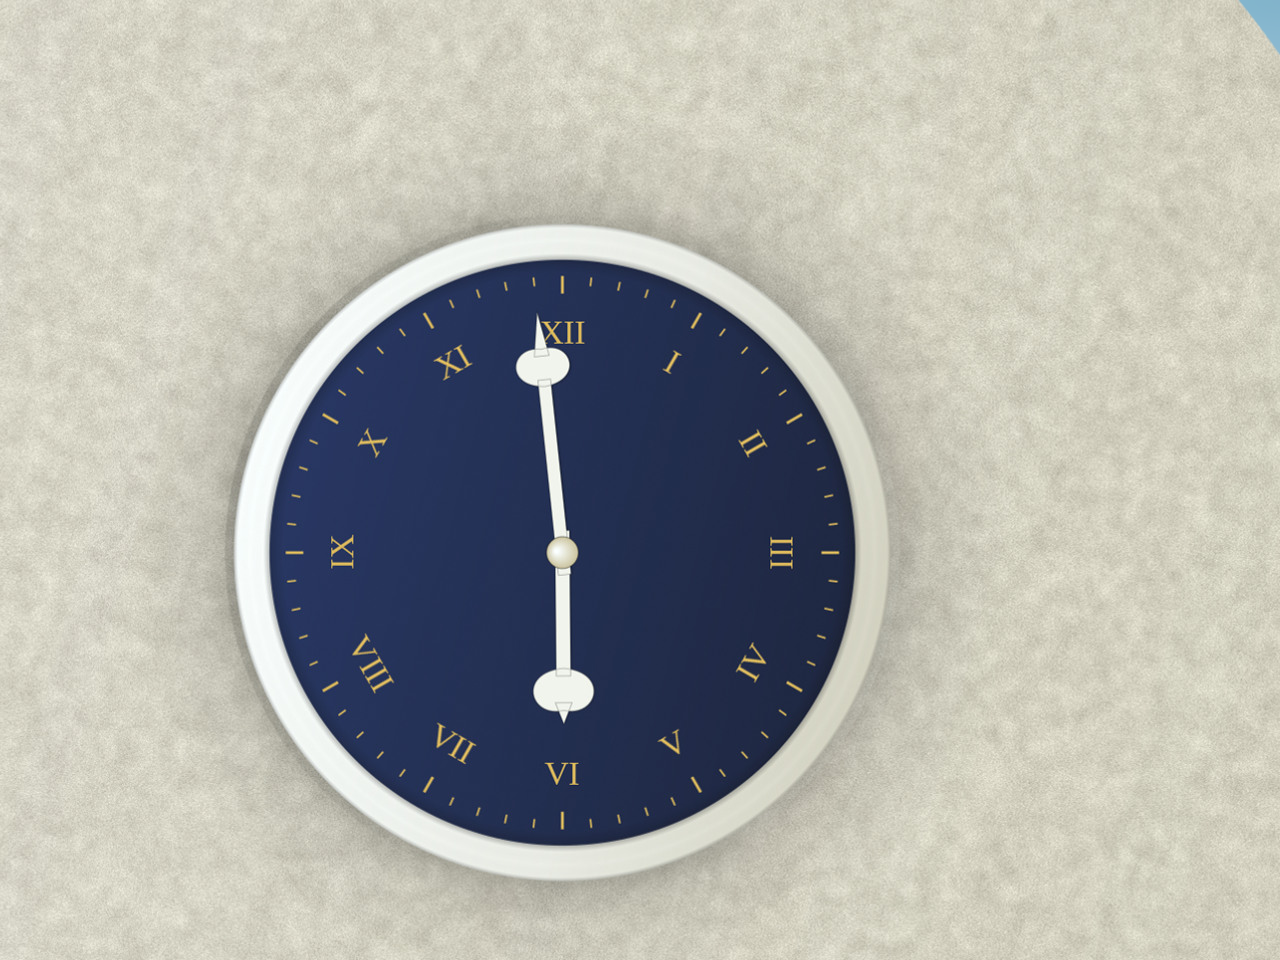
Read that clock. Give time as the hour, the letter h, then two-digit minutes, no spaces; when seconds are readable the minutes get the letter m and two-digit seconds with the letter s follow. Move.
5h59
